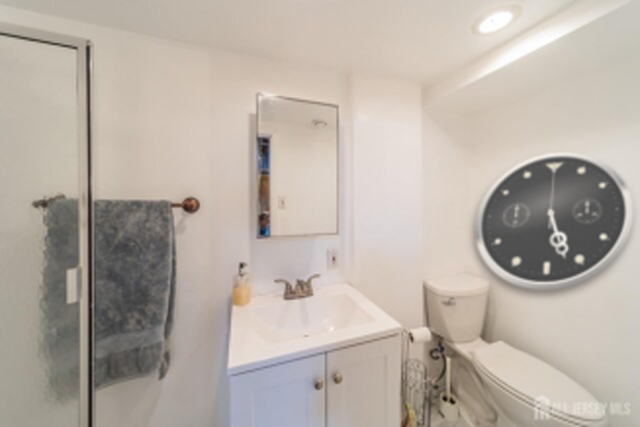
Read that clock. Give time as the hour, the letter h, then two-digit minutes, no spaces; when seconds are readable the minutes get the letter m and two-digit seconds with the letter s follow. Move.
5h27
